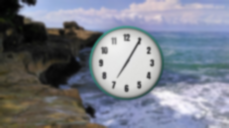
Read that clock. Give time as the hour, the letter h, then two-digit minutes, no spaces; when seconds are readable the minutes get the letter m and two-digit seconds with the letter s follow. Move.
7h05
